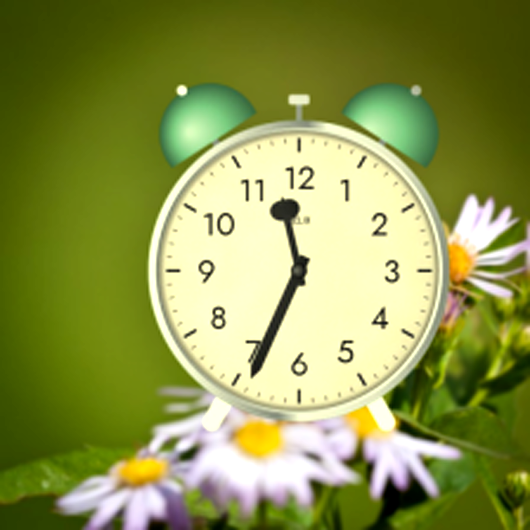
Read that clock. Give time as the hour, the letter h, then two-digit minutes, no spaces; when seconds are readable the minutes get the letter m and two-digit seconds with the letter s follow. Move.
11h34
